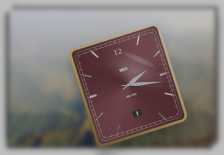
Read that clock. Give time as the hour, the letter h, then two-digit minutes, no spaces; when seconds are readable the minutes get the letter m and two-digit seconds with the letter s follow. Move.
2h17
